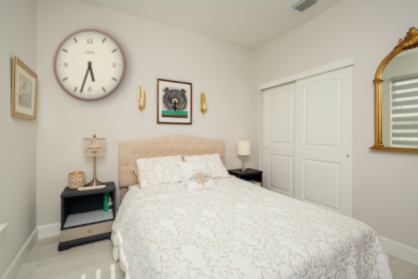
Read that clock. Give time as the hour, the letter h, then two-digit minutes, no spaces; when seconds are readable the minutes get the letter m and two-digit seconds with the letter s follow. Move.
5h33
